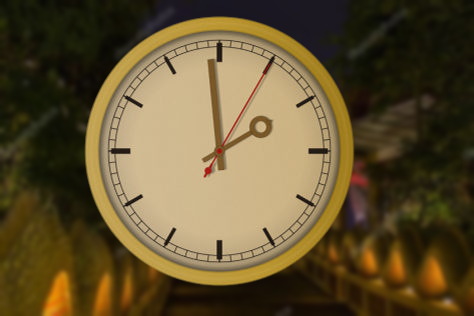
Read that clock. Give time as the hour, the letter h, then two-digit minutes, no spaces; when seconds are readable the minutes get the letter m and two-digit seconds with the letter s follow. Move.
1h59m05s
